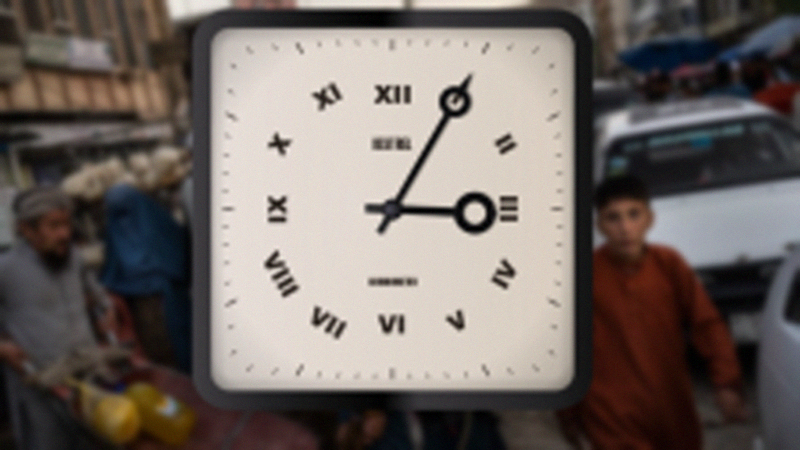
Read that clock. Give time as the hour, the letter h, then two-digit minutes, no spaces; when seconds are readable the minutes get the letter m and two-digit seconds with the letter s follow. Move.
3h05
